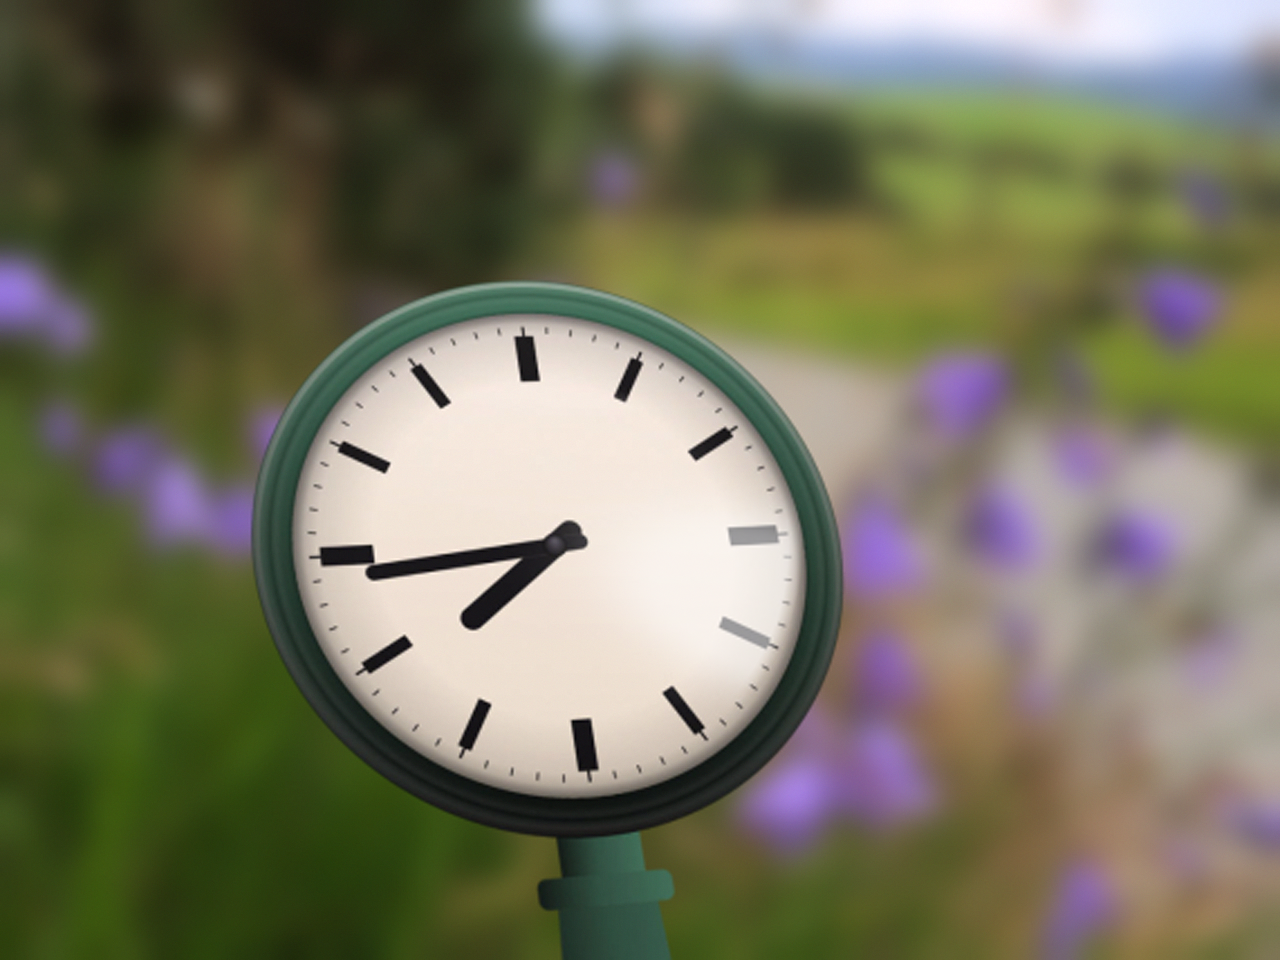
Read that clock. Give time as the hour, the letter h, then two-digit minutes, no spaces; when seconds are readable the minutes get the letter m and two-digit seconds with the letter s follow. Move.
7h44
